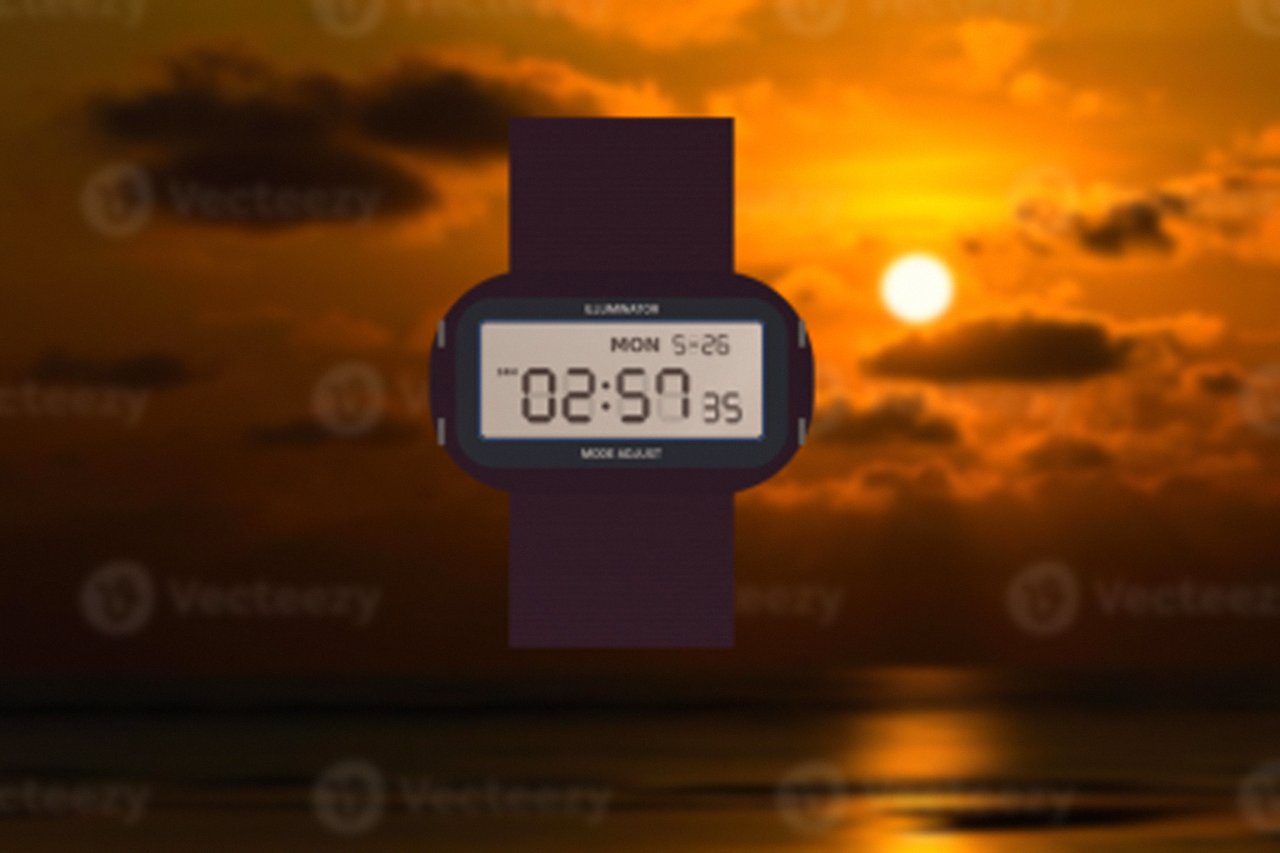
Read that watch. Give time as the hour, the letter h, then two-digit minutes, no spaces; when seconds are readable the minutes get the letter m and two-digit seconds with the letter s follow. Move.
2h57m35s
